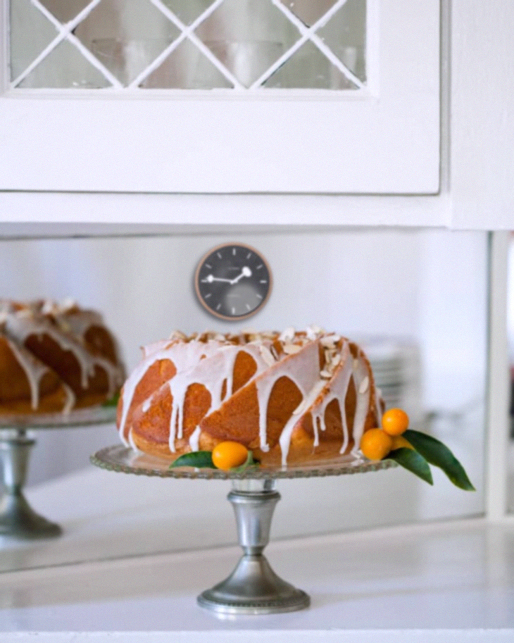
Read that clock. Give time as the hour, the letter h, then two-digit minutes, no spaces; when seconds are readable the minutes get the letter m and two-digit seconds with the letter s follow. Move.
1h46
